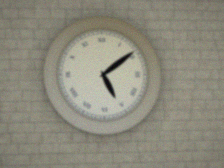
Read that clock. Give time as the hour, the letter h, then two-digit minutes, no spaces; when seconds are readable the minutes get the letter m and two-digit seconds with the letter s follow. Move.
5h09
